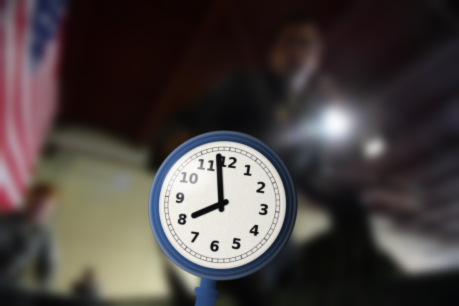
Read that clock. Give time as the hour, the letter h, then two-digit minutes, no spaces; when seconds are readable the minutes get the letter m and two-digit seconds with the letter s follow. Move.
7h58
